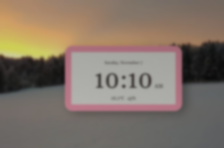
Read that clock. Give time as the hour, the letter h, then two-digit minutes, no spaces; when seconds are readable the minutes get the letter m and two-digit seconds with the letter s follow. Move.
10h10
